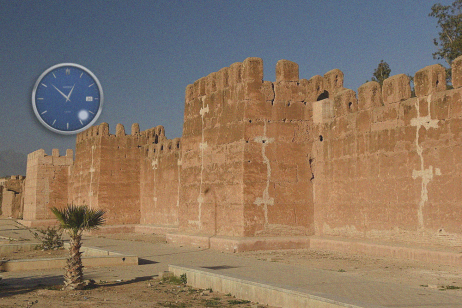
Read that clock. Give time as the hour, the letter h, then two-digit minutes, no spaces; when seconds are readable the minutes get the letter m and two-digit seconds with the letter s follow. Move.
12h52
